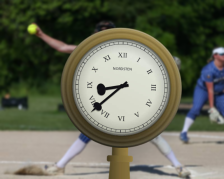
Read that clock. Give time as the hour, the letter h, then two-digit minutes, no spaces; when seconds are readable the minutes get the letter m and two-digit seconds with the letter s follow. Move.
8h38
